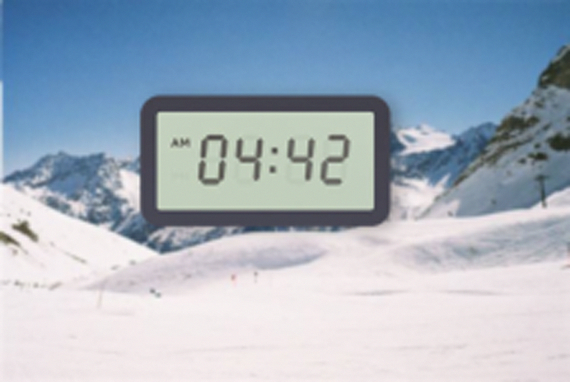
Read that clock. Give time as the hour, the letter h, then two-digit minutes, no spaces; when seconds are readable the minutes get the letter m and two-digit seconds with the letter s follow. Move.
4h42
